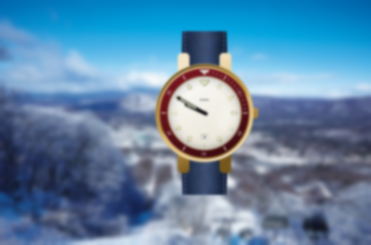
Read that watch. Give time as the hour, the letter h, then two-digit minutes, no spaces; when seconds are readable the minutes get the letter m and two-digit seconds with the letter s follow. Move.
9h50
